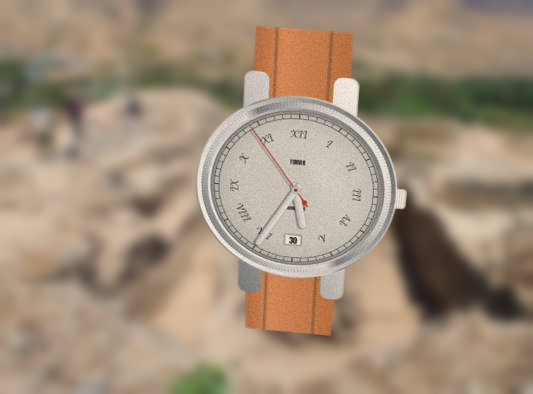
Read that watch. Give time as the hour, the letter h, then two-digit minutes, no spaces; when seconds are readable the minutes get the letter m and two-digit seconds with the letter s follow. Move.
5h34m54s
